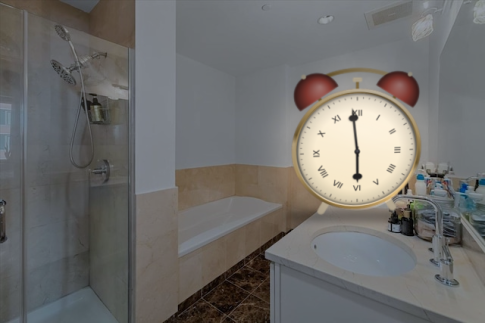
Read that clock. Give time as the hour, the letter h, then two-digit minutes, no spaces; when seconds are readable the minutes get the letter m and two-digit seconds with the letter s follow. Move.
5h59
